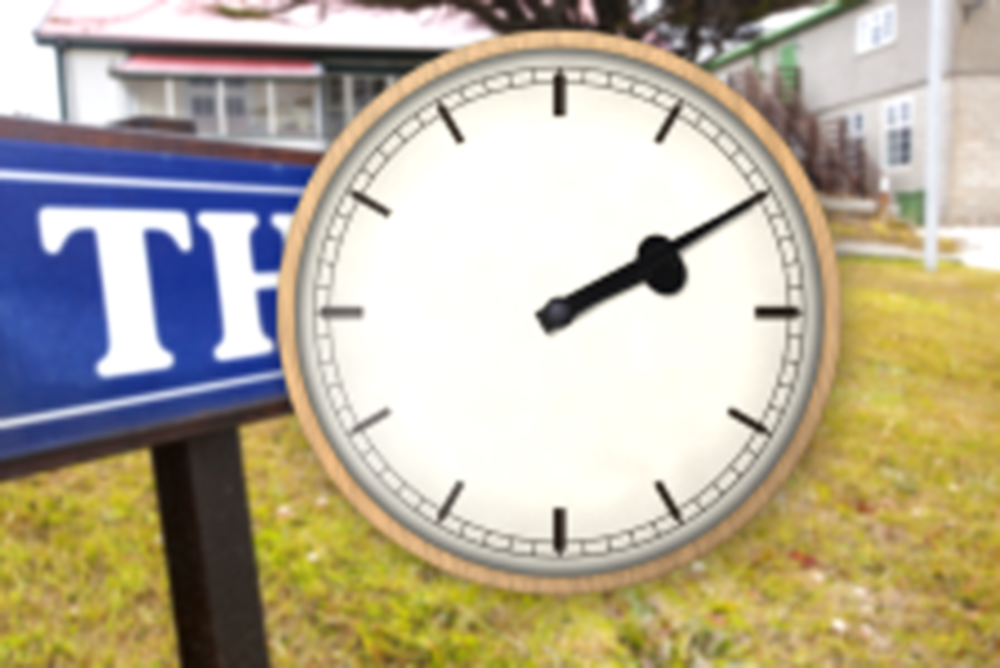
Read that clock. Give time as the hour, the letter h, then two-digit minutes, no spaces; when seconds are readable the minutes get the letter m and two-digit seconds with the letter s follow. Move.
2h10
